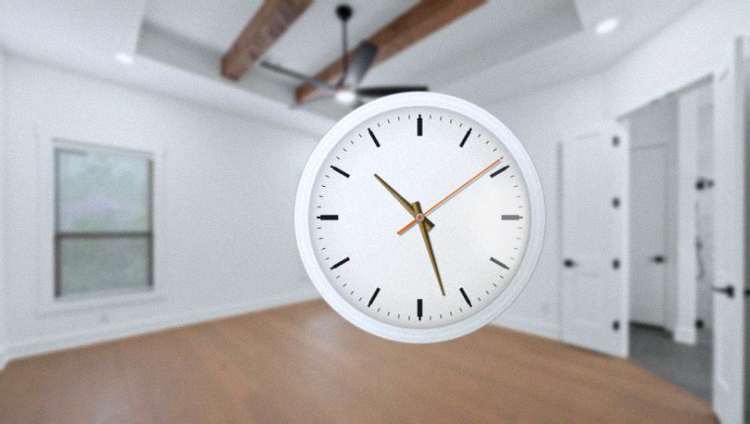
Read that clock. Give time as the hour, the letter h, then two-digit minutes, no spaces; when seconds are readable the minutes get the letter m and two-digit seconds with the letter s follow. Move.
10h27m09s
